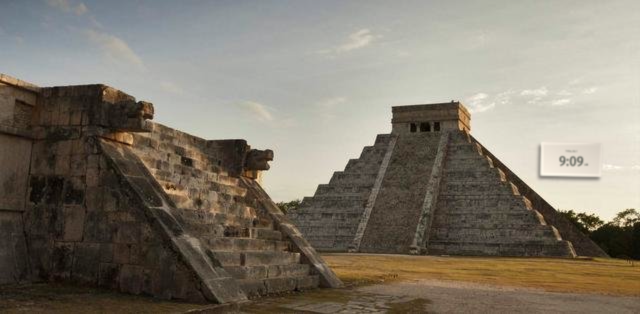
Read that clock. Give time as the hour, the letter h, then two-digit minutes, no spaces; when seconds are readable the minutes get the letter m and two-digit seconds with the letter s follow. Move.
9h09
